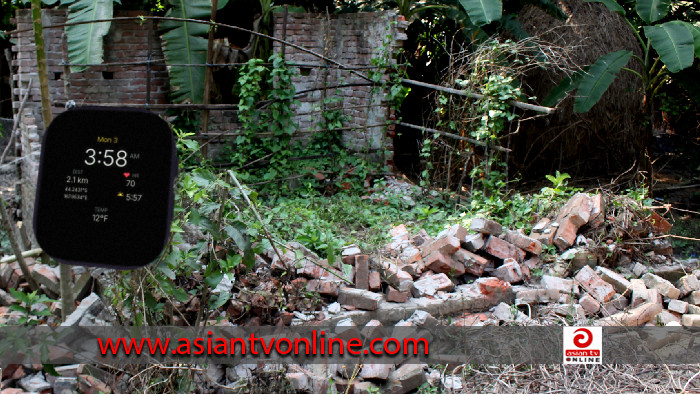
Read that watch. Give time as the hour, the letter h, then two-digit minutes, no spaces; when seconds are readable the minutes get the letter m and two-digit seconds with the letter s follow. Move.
3h58
